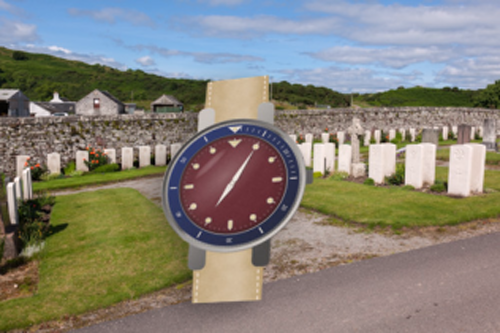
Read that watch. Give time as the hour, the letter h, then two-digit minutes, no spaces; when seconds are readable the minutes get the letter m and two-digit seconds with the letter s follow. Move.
7h05
